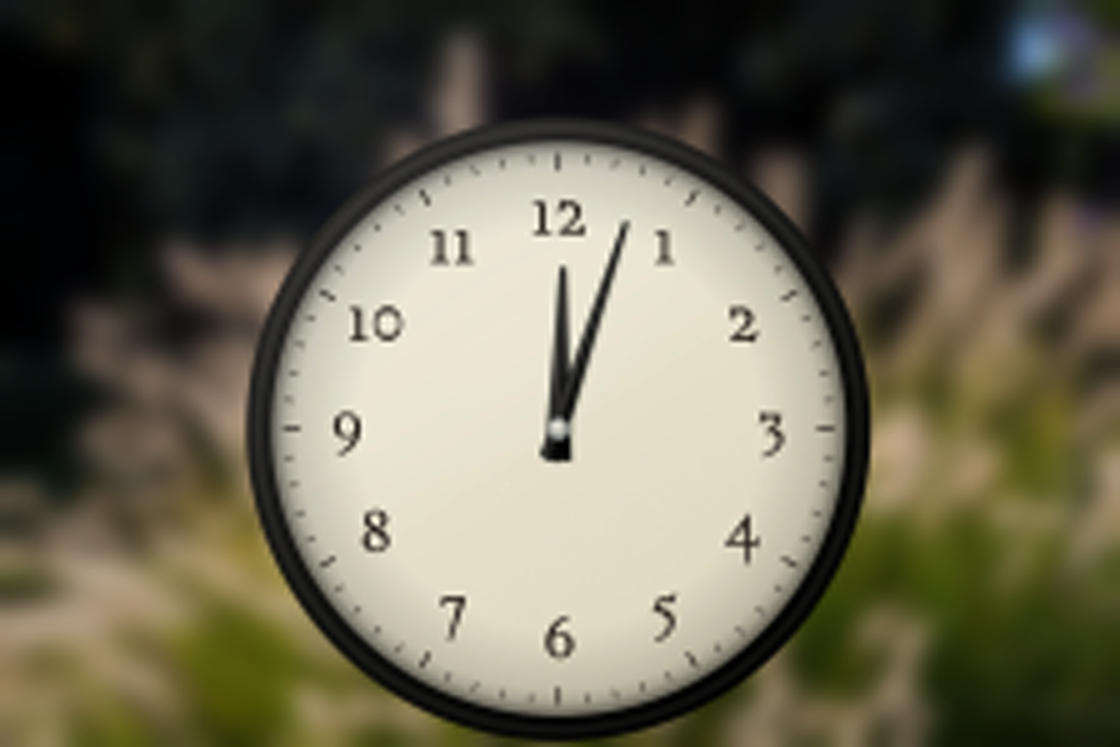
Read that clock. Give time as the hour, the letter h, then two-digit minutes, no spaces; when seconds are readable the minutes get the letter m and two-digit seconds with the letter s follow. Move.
12h03
